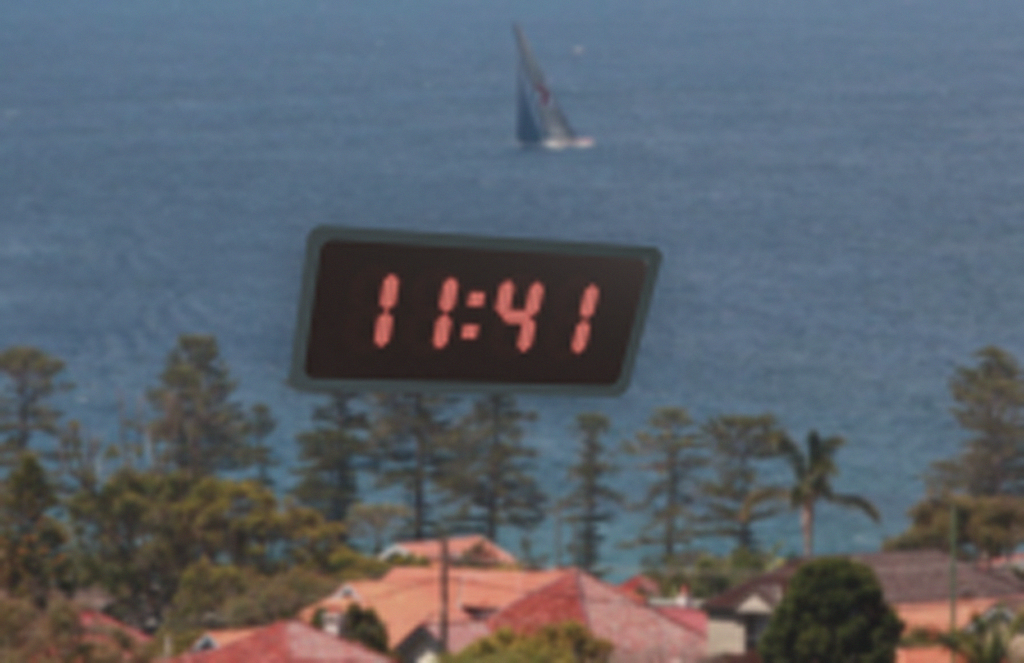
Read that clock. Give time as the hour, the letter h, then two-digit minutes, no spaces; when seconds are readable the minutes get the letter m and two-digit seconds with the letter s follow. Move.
11h41
